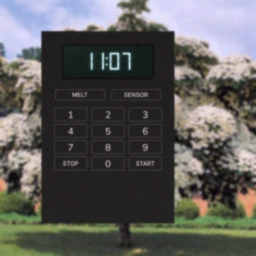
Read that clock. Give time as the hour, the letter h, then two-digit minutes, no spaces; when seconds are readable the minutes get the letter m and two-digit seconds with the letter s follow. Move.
11h07
